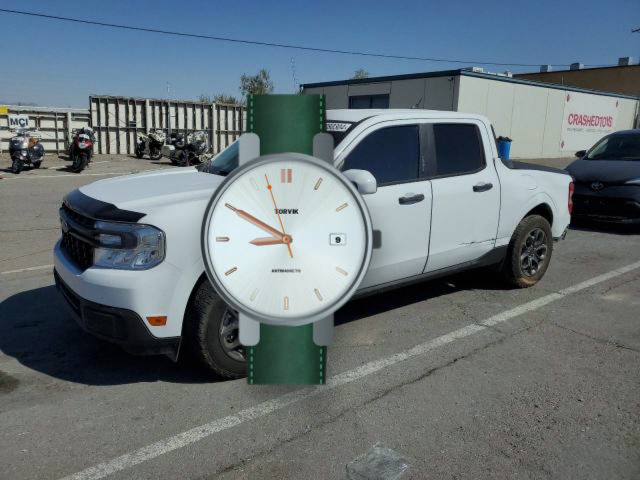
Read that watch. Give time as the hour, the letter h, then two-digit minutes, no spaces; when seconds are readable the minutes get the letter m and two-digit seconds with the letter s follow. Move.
8h49m57s
